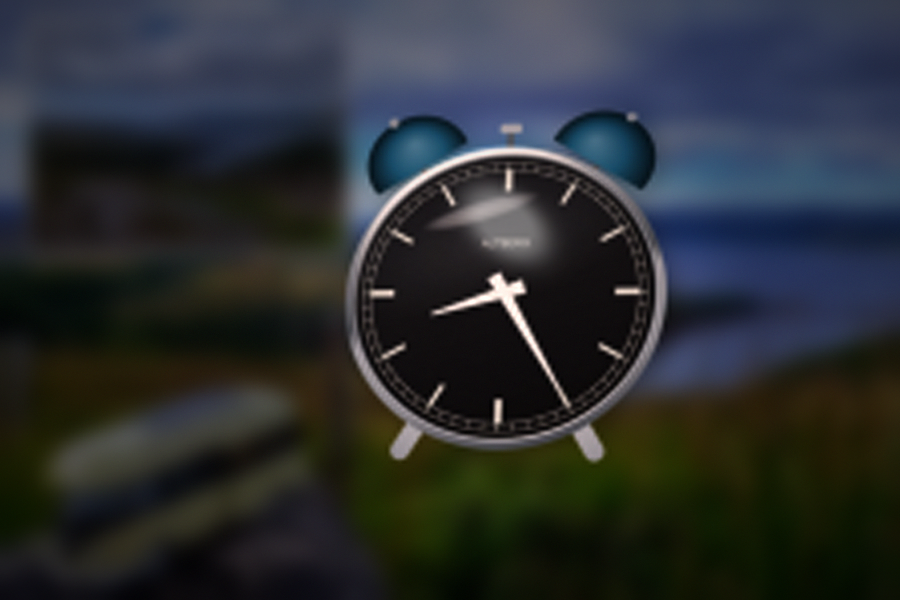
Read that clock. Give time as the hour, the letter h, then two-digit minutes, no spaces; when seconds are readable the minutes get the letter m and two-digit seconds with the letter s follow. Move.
8h25
